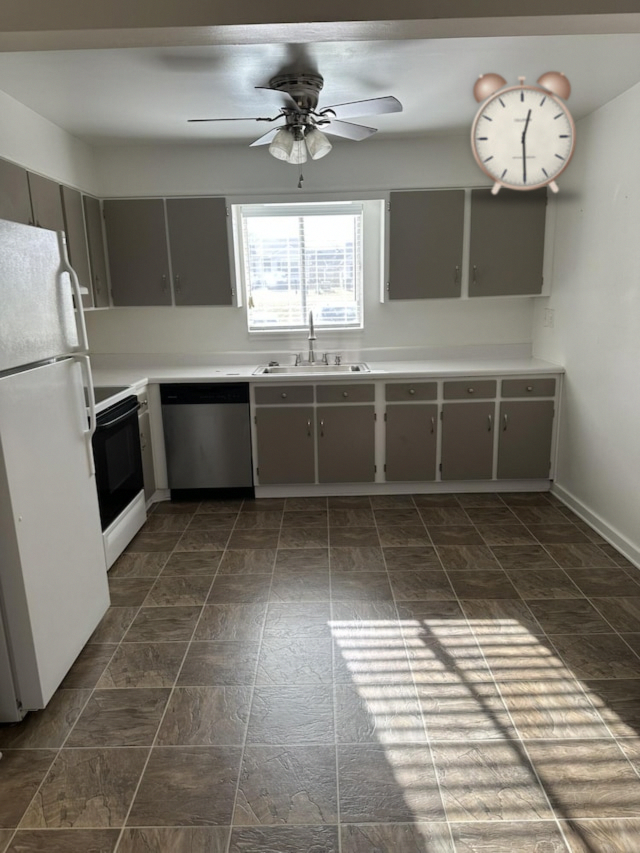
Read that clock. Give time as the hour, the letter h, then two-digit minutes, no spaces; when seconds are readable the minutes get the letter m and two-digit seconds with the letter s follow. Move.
12h30
